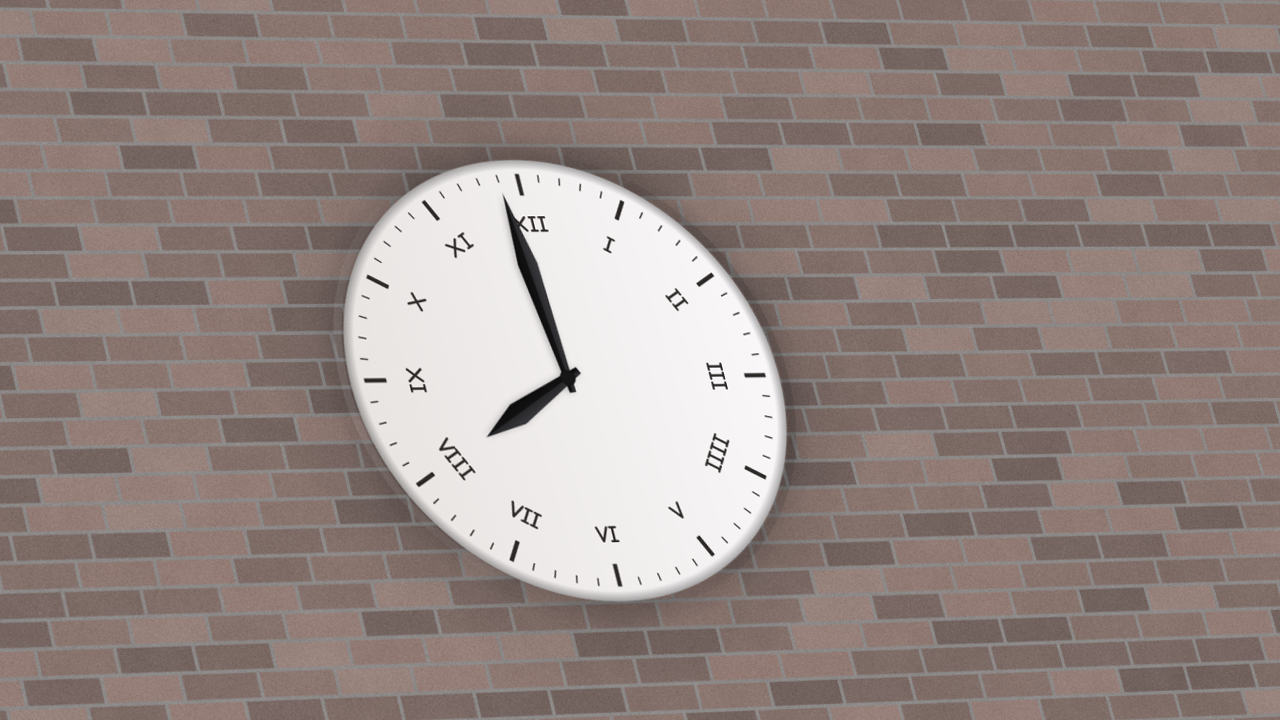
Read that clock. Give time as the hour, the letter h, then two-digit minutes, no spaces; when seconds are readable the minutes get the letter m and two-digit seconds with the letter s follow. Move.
7h59
